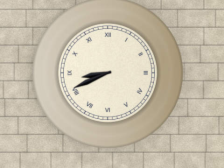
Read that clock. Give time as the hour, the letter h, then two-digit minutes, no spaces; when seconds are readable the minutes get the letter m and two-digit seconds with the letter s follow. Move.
8h41
